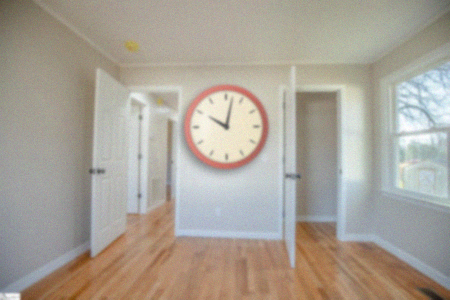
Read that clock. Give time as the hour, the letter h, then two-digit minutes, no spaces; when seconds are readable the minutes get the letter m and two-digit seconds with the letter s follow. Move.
10h02
